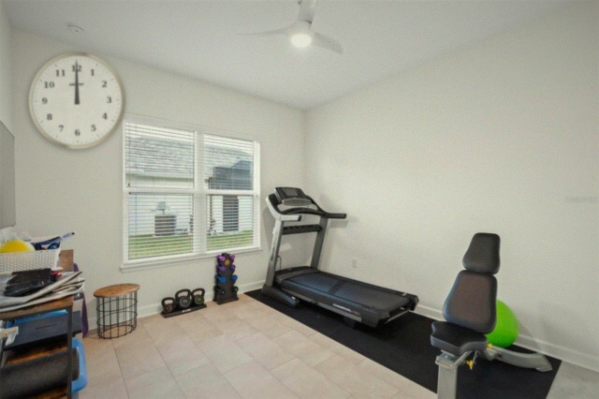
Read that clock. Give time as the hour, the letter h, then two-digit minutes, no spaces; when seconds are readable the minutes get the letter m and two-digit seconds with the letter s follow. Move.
12h00
